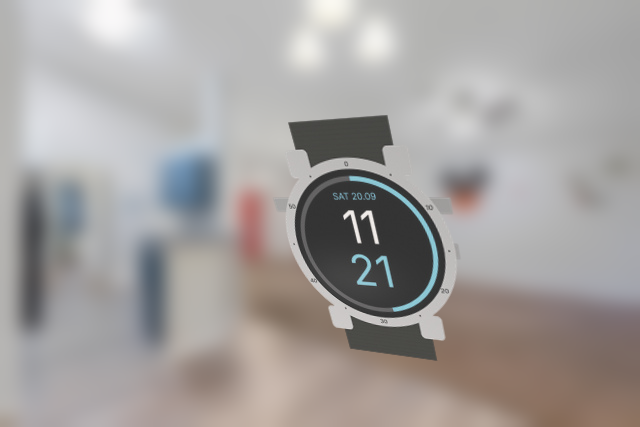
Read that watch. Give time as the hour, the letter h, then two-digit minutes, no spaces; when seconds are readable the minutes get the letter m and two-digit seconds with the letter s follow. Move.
11h21
